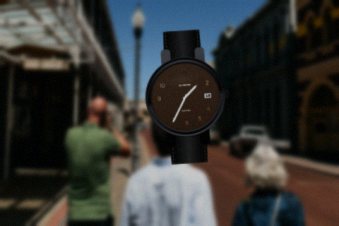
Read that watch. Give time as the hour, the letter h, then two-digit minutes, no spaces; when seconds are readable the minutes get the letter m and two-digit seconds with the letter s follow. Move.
1h35
